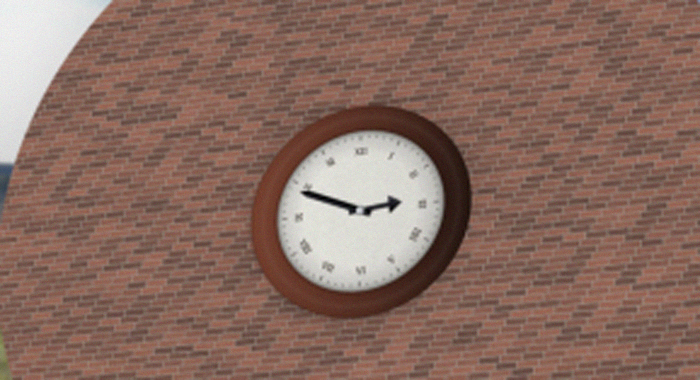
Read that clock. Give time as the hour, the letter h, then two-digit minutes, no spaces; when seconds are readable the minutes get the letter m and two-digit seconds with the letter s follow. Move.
2h49
